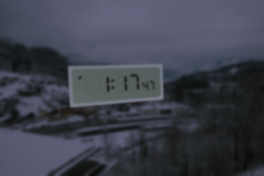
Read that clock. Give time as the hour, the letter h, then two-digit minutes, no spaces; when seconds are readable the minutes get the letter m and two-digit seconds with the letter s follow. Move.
1h17
